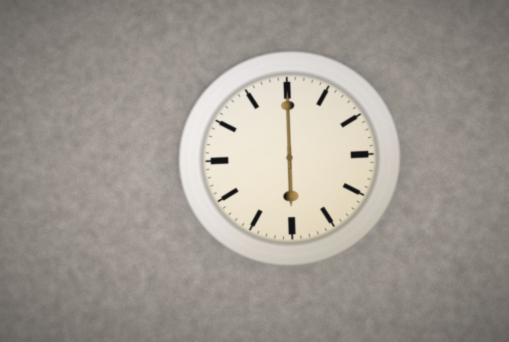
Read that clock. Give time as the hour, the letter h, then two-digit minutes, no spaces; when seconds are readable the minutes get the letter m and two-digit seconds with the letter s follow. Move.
6h00
